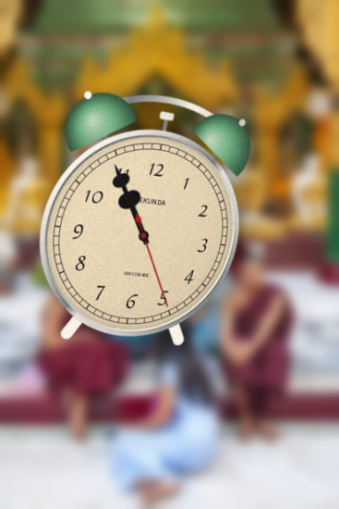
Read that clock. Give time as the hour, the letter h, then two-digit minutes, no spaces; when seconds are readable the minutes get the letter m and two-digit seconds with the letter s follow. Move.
10h54m25s
